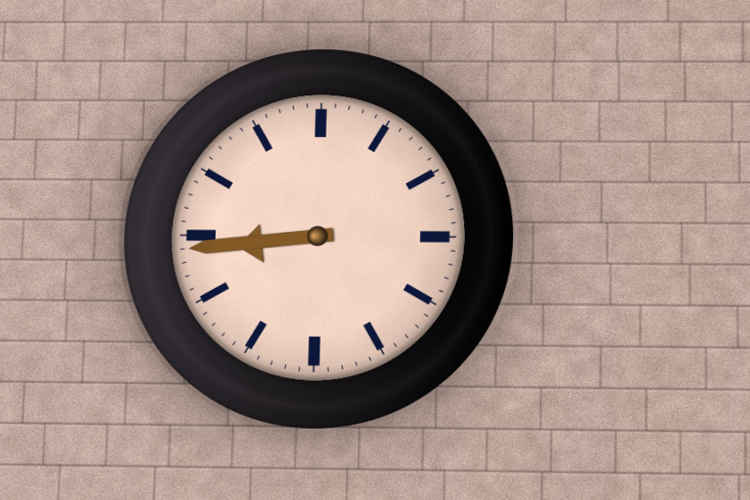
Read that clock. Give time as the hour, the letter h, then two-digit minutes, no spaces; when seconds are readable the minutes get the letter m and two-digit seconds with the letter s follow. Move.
8h44
